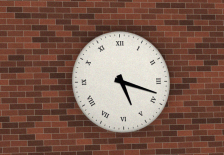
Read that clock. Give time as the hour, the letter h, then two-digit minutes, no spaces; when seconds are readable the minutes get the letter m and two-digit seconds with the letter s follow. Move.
5h18
